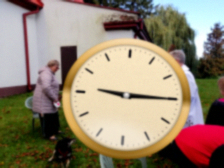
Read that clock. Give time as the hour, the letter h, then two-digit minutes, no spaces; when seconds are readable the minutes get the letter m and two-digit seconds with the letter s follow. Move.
9h15
